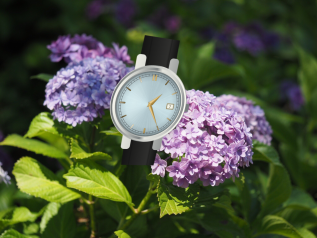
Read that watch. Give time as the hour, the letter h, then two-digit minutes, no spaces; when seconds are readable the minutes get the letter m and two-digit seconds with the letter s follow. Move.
1h25
